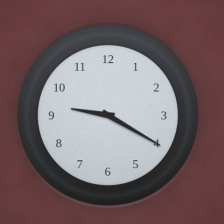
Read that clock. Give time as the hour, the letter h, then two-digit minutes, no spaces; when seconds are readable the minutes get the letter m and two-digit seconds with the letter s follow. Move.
9h20
